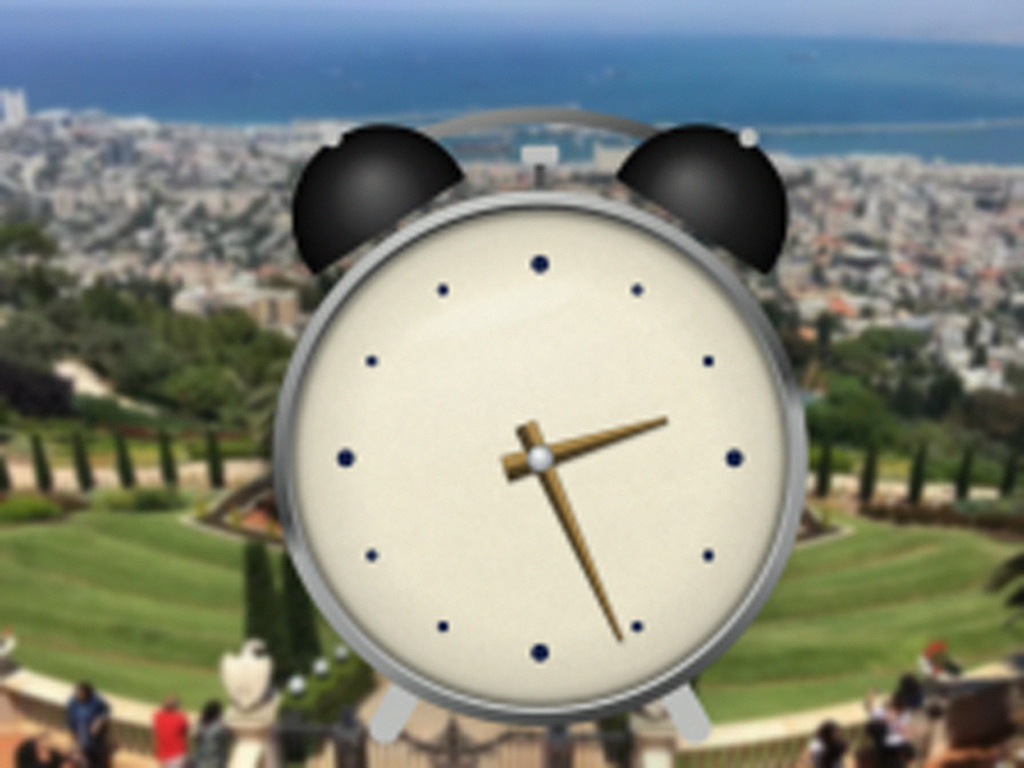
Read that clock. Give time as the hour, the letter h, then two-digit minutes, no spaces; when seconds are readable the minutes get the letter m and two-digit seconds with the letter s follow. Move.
2h26
